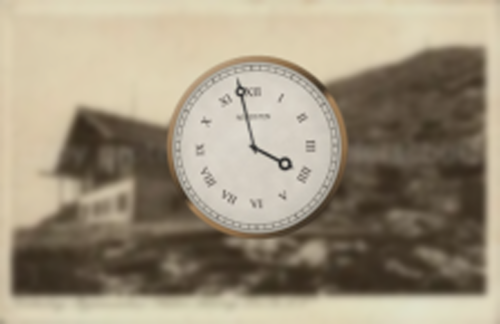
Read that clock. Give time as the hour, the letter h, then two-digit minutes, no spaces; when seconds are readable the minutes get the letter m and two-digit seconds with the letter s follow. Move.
3h58
